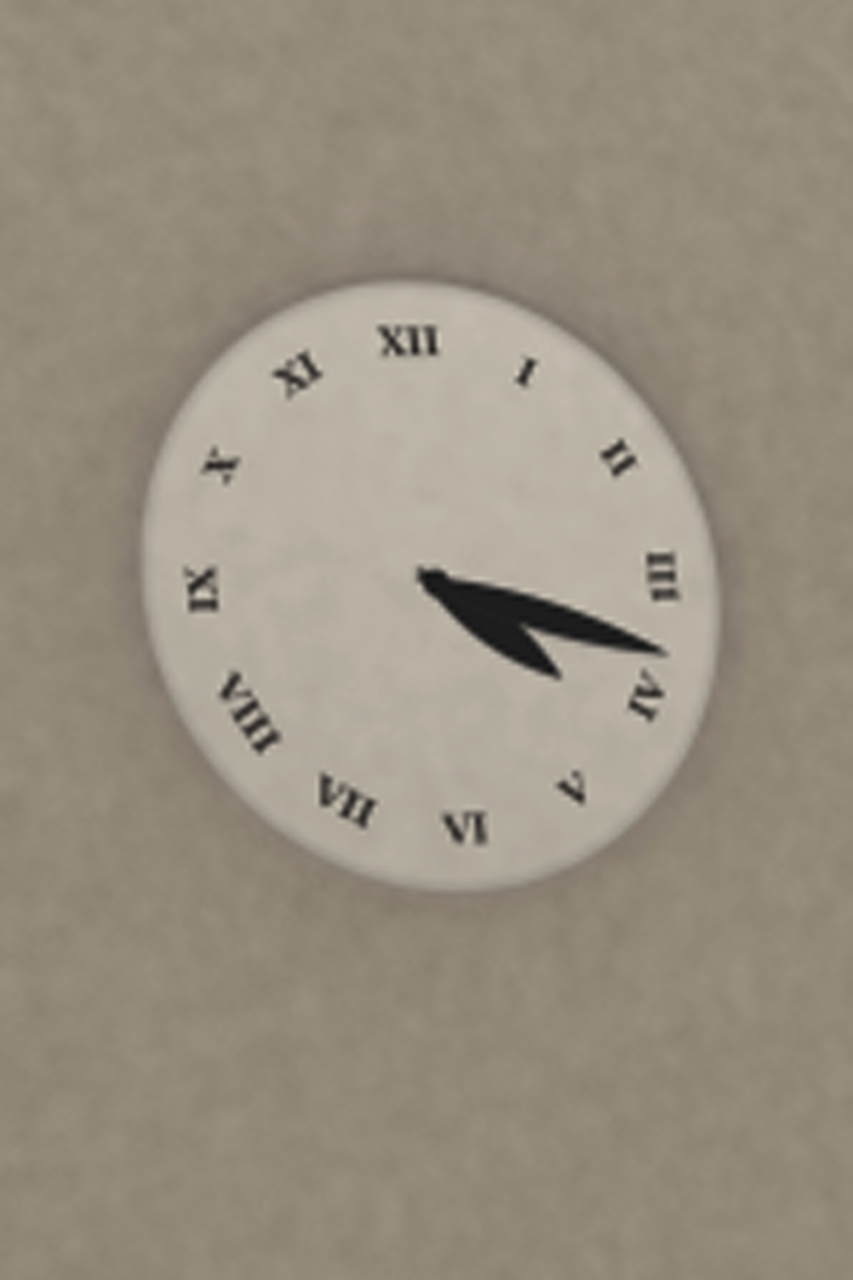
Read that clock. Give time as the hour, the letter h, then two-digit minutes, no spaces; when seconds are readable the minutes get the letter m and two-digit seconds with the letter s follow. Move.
4h18
